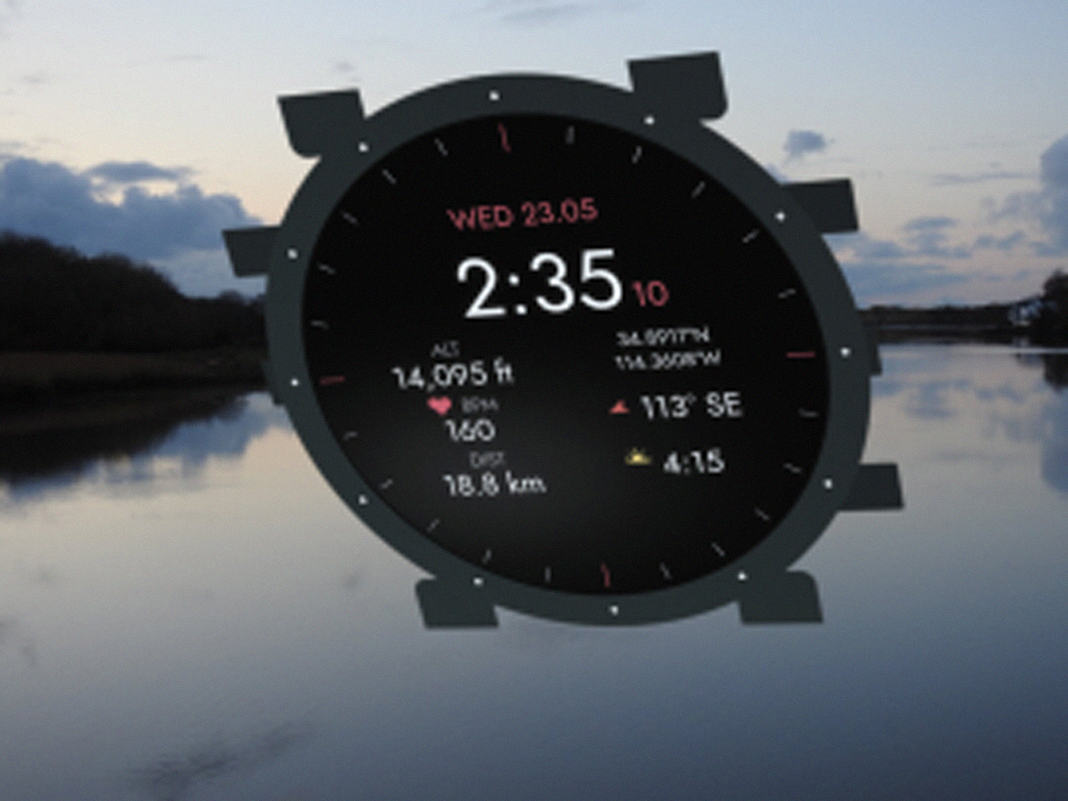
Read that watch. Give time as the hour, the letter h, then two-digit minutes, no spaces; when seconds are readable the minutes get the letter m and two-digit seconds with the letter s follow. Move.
2h35m10s
